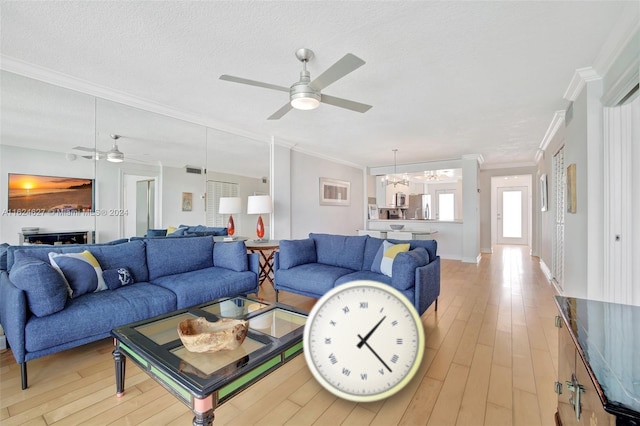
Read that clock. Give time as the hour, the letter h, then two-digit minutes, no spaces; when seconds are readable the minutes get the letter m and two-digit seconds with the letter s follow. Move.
1h23
